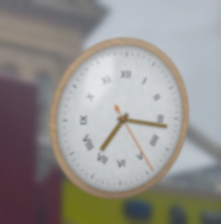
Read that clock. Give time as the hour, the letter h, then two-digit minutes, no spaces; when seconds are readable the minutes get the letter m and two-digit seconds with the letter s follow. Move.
7h16m24s
